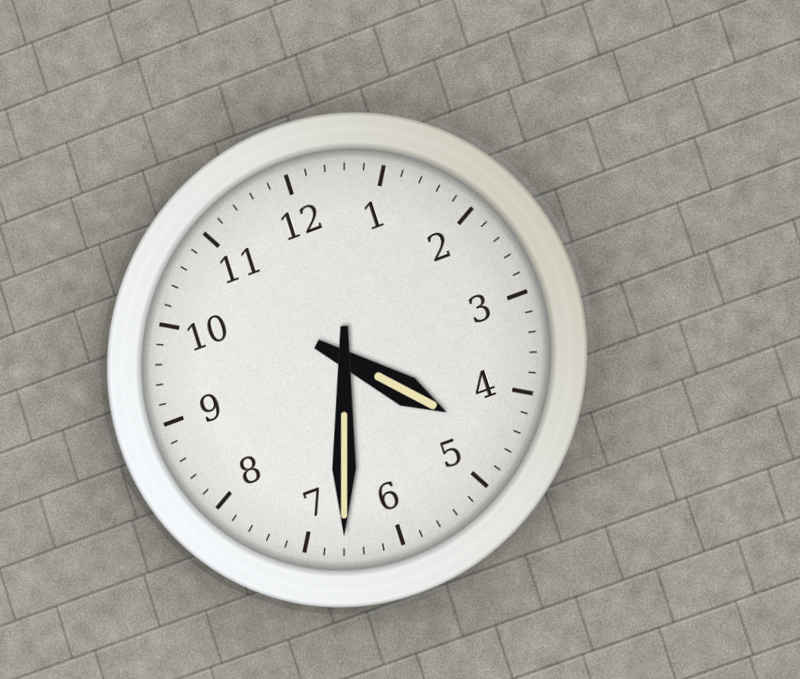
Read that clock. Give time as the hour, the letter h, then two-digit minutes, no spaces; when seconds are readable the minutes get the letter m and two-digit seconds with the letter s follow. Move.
4h33
